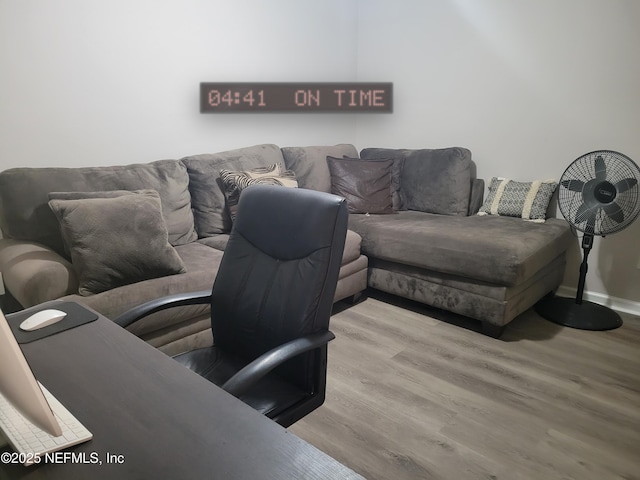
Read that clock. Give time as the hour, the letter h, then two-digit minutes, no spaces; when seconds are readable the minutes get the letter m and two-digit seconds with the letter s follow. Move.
4h41
